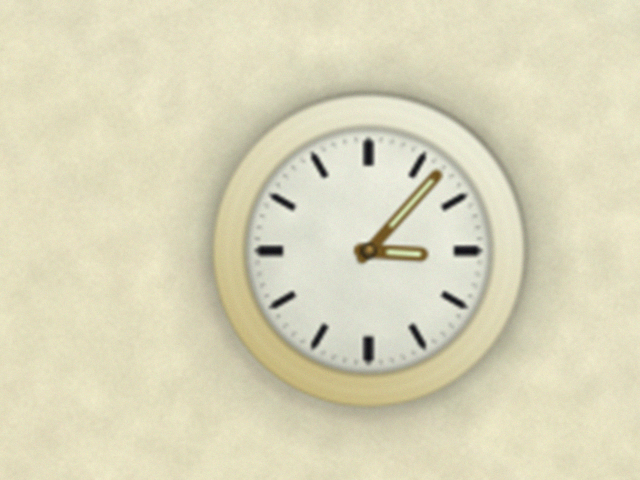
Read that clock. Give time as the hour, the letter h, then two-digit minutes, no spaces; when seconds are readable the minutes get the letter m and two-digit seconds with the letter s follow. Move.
3h07
